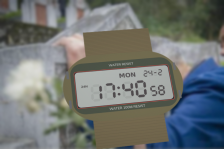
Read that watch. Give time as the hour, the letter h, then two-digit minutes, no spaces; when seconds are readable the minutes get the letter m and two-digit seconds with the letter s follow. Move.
17h40m58s
